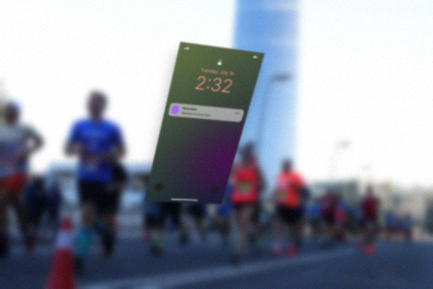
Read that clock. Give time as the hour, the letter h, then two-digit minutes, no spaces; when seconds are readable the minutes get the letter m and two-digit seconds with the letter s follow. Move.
2h32
